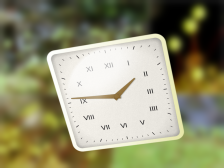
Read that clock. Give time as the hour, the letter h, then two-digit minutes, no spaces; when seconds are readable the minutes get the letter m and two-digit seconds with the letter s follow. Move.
1h46
